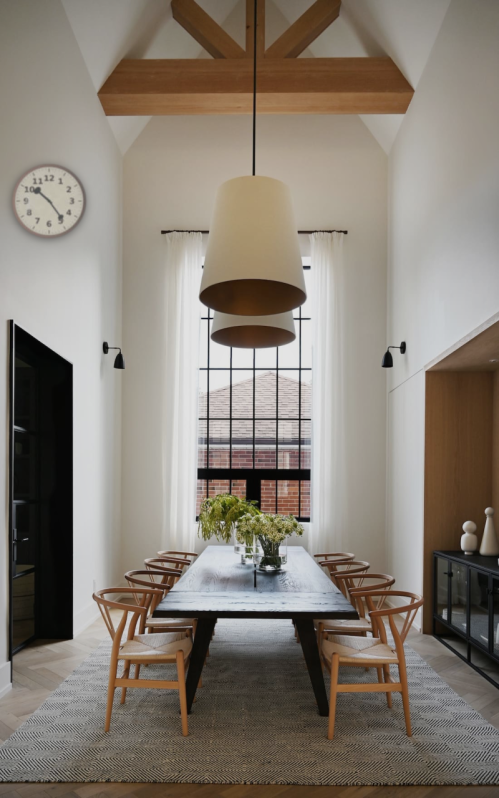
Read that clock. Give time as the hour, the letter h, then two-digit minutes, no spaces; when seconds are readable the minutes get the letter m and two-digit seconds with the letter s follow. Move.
10h24
